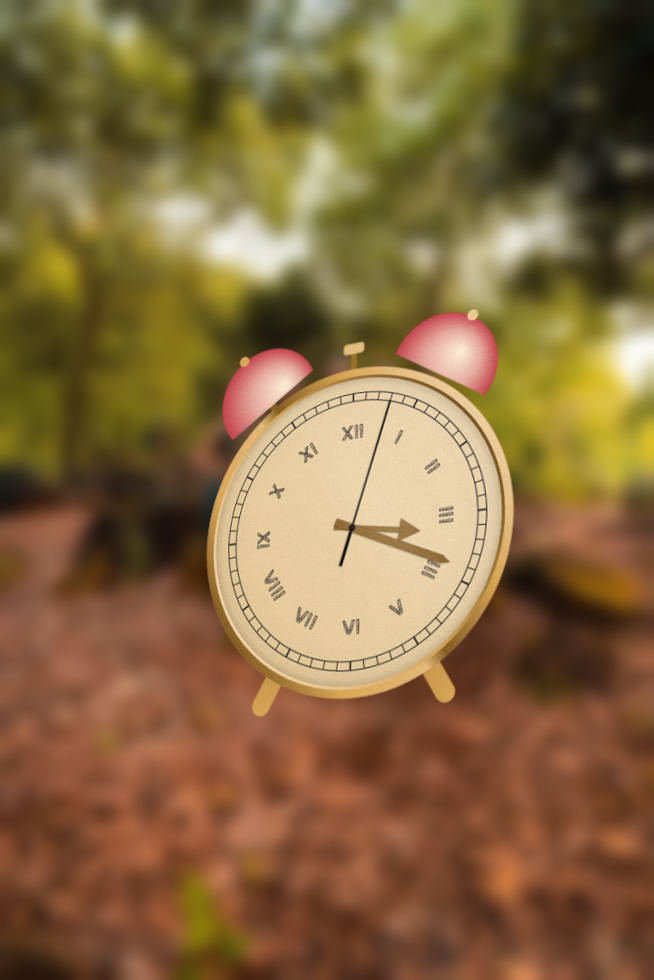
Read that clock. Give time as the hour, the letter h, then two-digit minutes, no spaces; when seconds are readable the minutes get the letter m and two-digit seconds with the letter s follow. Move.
3h19m03s
